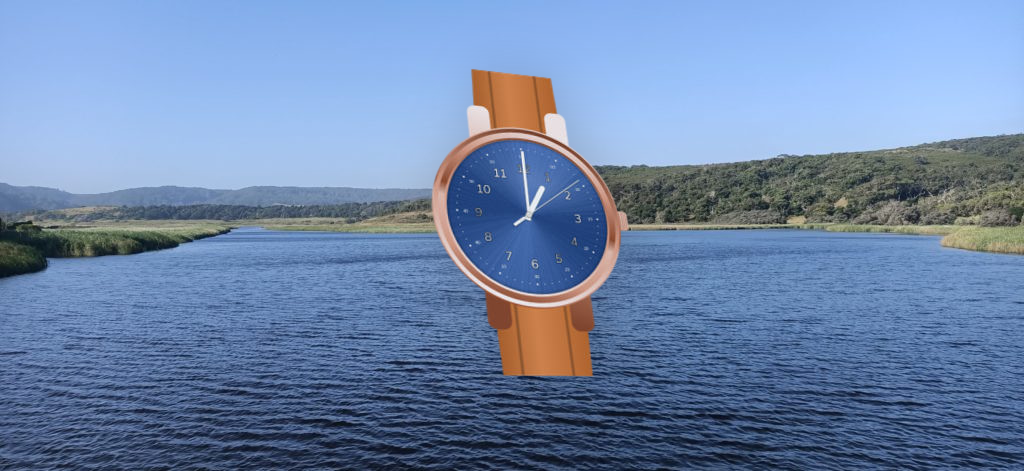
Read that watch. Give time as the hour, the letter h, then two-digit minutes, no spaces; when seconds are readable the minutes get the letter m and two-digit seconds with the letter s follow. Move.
1h00m09s
